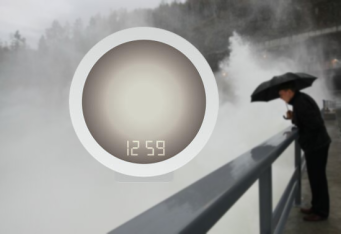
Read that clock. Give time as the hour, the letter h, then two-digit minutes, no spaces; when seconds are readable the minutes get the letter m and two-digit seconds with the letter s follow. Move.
12h59
